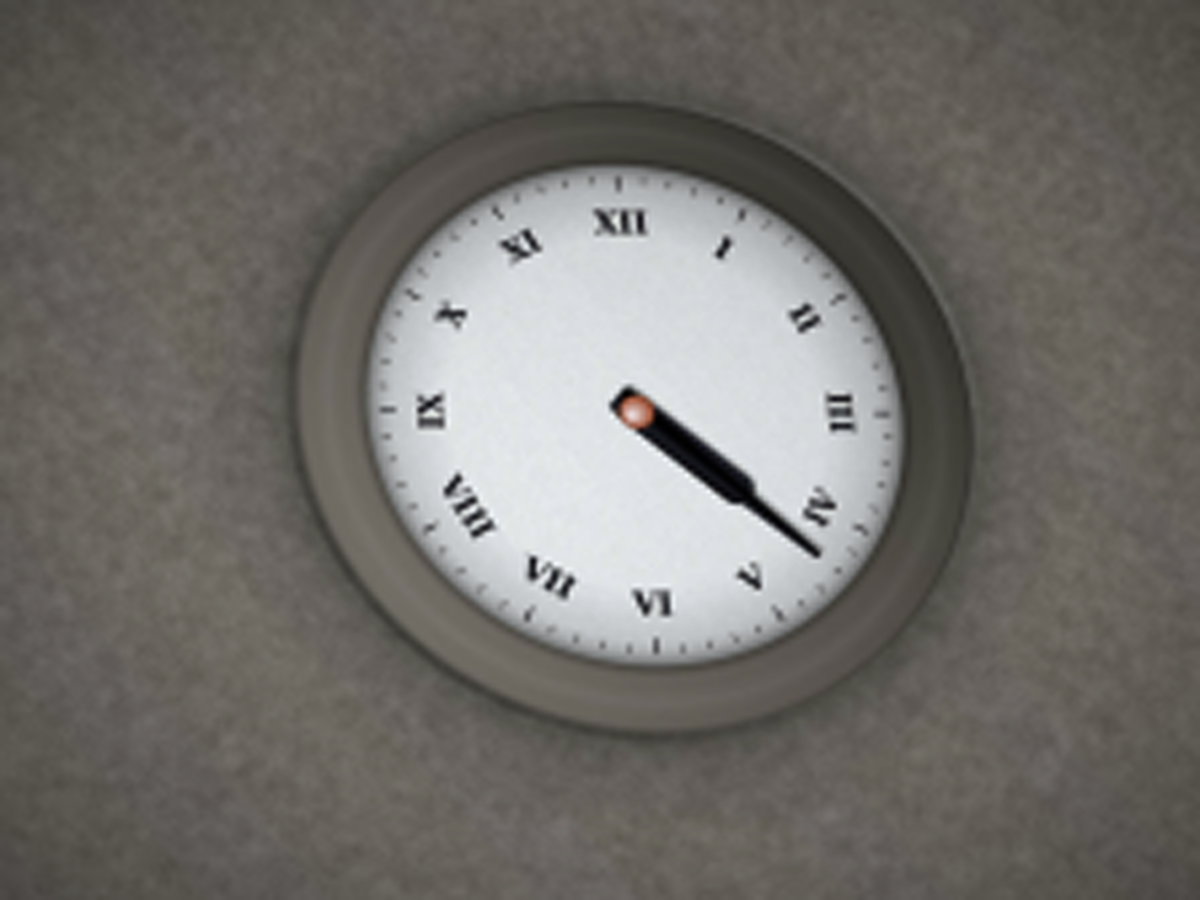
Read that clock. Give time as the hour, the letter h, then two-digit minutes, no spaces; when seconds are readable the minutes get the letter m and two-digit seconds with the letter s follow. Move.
4h22
